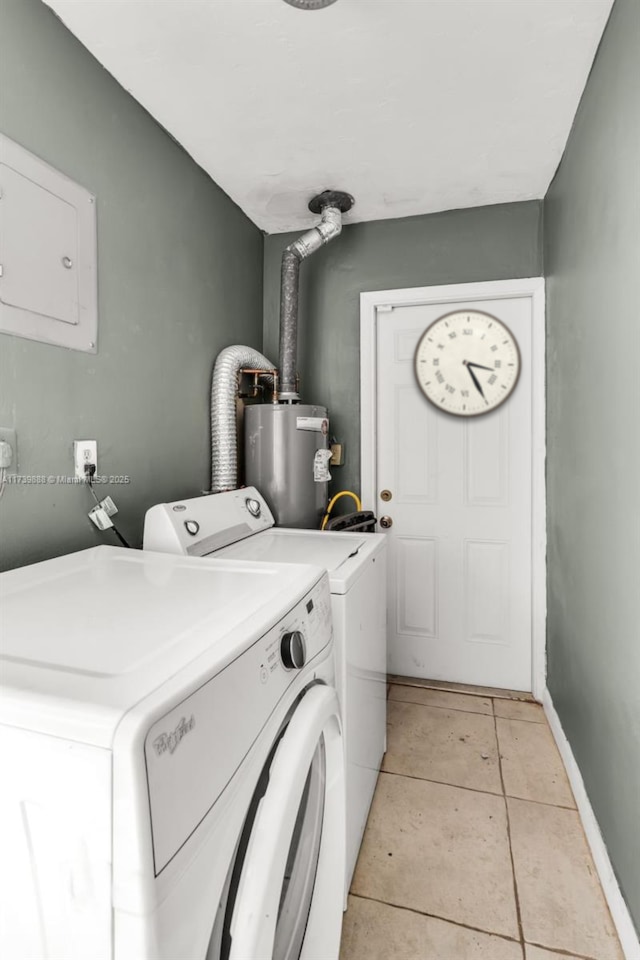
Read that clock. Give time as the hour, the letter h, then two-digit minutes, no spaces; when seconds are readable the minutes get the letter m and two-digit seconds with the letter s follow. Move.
3h25
